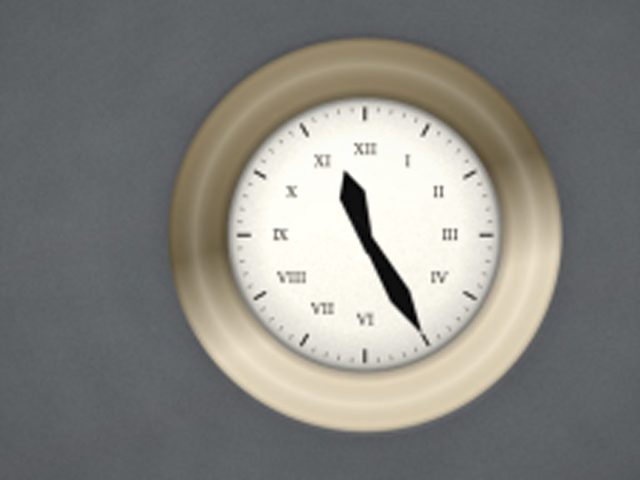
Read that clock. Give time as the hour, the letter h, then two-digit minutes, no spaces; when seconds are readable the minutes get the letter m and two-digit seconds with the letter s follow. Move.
11h25
